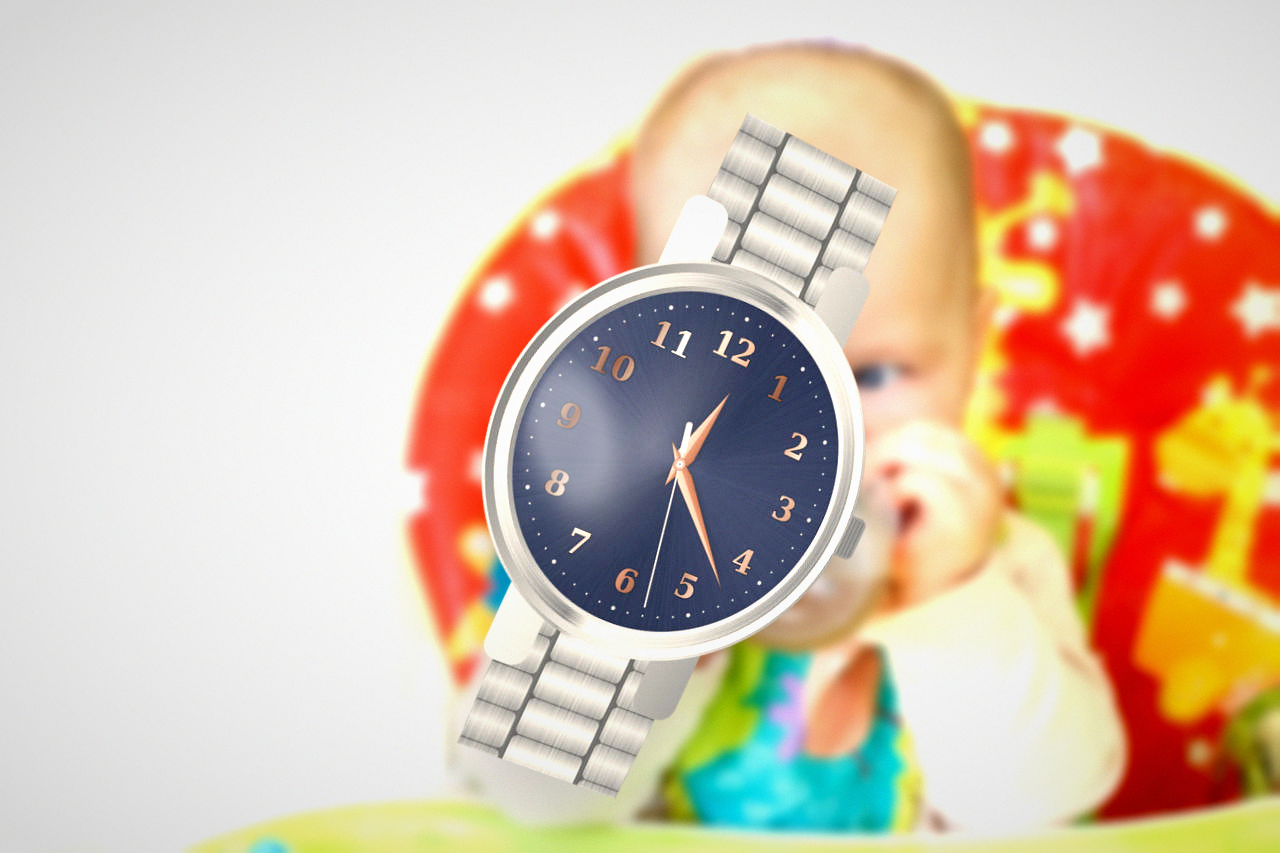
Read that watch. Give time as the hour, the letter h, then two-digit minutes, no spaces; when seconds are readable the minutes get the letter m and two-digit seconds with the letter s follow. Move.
12h22m28s
